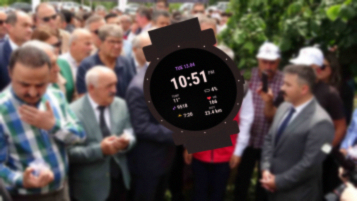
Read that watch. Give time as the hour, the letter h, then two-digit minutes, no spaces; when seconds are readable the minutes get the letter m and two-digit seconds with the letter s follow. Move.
10h51
